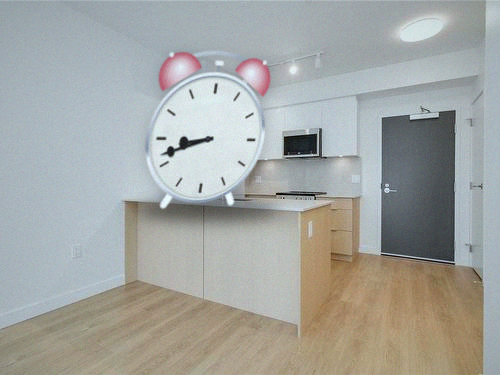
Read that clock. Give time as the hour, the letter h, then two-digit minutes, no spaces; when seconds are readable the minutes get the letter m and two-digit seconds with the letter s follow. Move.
8h42
